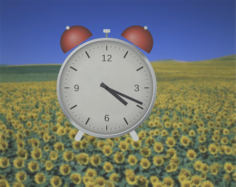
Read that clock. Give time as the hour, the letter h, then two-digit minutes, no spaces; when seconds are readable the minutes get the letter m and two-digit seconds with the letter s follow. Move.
4h19
